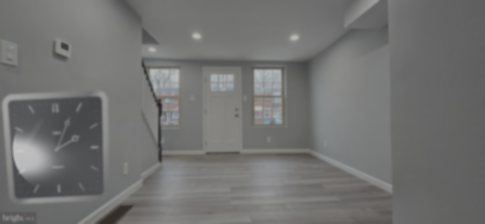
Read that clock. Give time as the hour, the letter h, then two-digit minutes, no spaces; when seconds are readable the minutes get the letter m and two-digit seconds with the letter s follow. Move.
2h04
